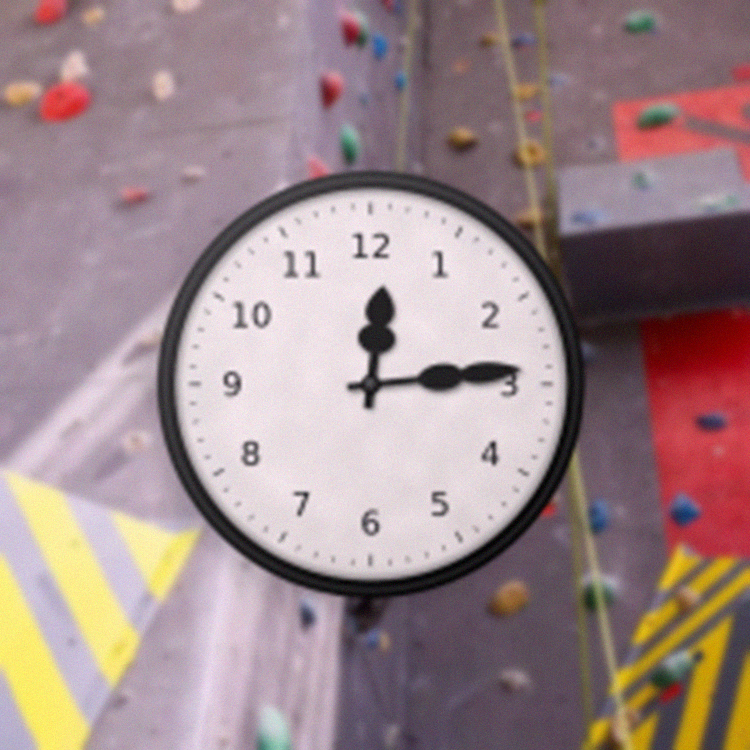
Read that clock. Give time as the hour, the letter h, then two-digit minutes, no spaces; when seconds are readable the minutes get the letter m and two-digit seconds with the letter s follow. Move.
12h14
